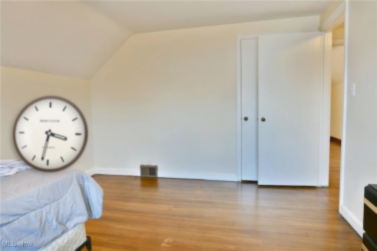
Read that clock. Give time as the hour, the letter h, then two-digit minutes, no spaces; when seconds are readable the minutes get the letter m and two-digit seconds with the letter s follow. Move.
3h32
